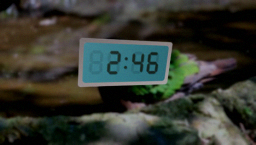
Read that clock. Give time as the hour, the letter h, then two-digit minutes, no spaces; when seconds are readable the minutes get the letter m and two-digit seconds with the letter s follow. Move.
2h46
